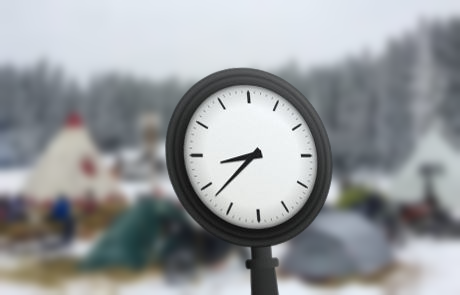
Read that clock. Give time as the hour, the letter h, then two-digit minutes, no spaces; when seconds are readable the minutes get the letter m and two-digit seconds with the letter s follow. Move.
8h38
